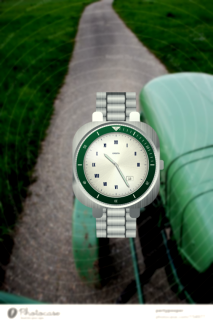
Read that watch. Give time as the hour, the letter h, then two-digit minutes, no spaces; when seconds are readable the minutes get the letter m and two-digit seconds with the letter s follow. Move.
10h25
